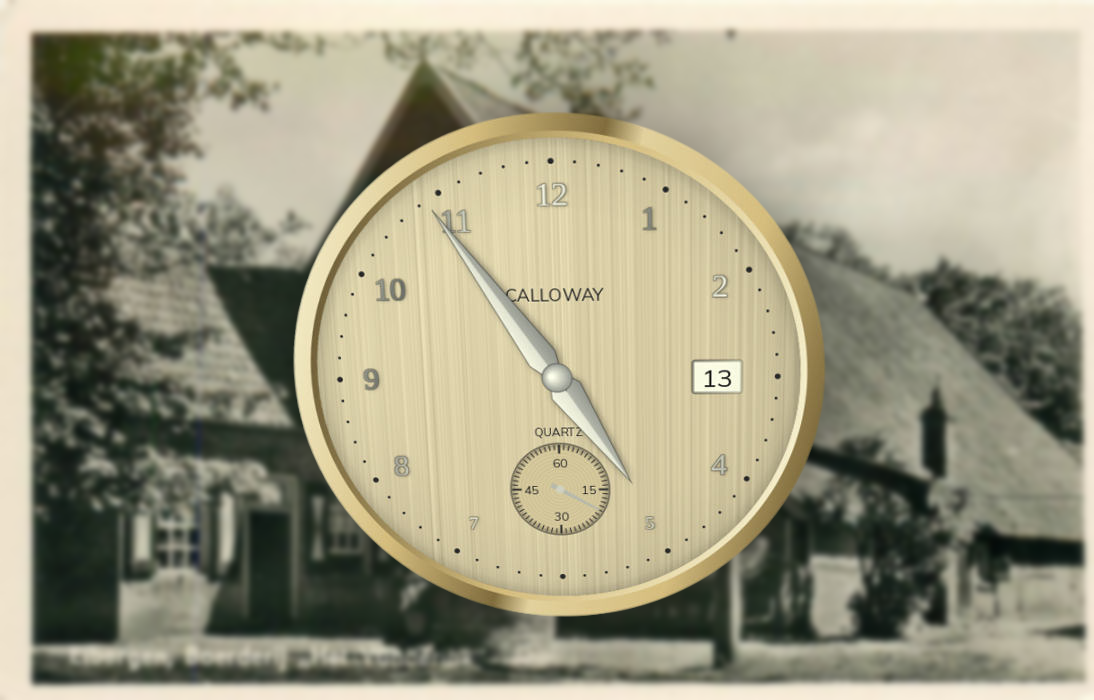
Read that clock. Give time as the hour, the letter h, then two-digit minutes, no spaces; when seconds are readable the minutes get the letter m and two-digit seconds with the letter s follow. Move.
4h54m20s
